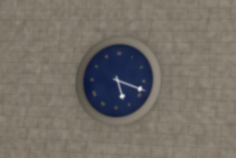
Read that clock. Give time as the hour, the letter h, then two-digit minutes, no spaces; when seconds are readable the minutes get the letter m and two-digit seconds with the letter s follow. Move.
5h18
